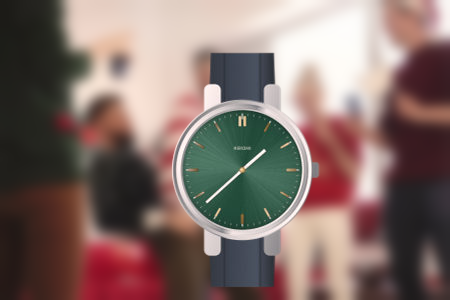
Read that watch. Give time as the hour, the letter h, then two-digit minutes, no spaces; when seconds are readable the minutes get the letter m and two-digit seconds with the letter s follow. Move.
1h38
